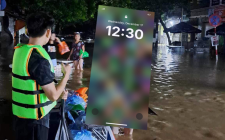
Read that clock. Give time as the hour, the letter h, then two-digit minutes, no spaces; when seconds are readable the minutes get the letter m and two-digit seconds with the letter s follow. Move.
12h30
